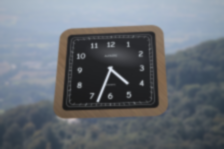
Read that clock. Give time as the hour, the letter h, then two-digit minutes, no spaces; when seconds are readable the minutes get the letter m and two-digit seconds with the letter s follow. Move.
4h33
